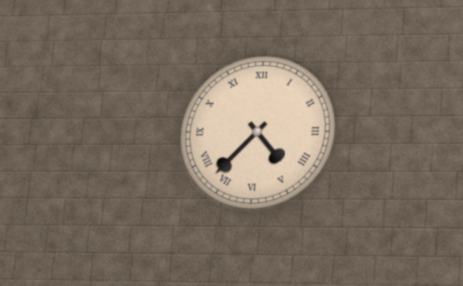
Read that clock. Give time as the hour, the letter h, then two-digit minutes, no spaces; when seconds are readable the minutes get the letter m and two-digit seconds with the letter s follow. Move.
4h37
